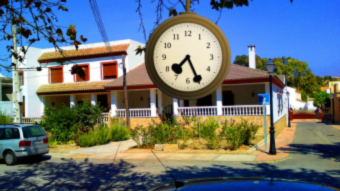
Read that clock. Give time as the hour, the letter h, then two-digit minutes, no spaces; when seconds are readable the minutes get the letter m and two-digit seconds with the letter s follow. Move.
7h26
